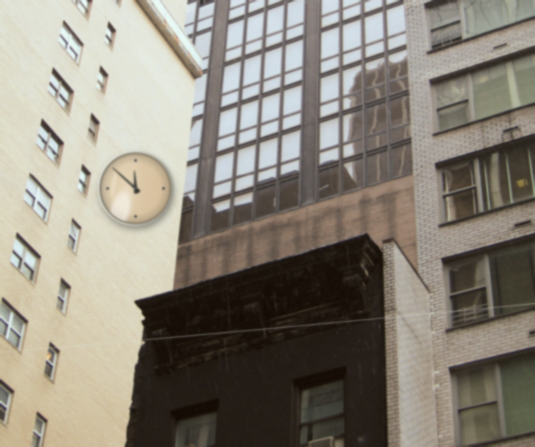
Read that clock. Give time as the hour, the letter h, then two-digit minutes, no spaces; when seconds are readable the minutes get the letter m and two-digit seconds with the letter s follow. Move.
11h52
